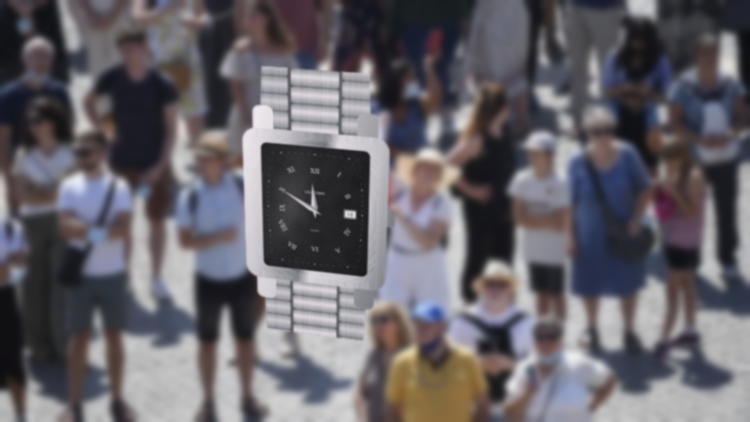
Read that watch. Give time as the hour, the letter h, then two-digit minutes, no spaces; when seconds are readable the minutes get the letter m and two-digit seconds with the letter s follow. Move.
11h50
